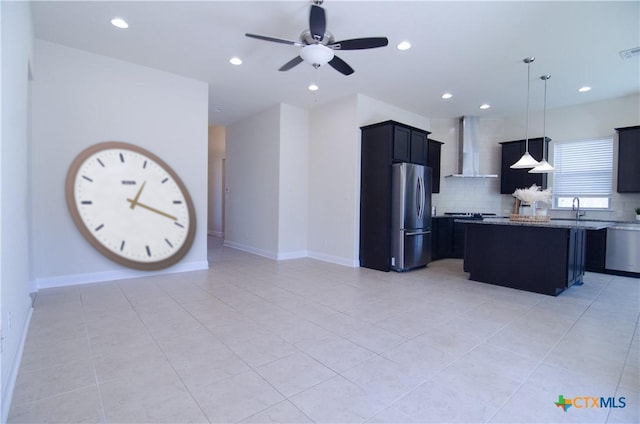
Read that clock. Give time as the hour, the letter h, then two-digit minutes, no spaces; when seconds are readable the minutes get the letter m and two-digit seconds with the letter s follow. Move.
1h19
